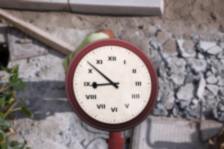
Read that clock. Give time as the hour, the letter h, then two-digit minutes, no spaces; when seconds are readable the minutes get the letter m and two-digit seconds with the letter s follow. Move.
8h52
